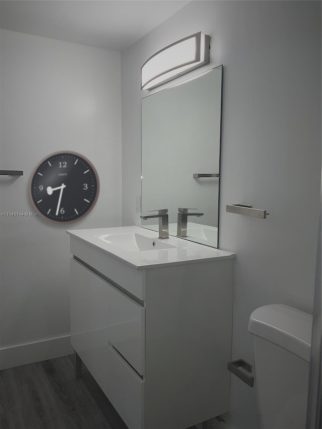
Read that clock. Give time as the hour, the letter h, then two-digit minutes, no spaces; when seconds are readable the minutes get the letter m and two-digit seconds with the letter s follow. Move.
8h32
